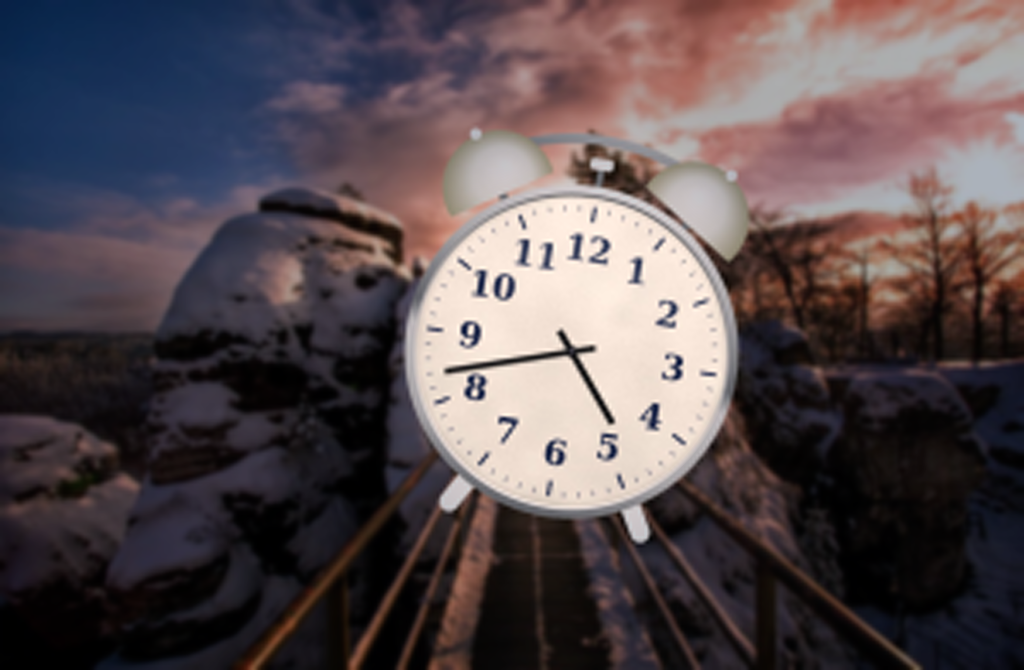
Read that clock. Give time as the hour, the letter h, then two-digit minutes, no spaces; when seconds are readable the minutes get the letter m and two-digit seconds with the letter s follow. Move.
4h42
